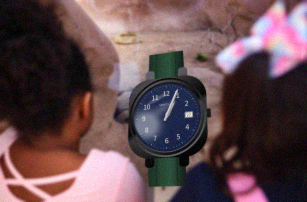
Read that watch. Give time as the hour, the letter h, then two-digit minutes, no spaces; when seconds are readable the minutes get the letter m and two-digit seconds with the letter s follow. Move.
1h04
